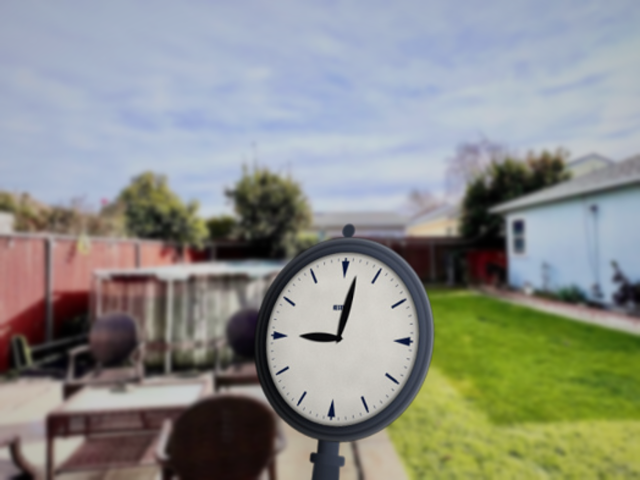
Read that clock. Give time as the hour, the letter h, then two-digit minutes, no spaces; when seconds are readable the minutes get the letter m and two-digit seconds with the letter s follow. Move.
9h02
